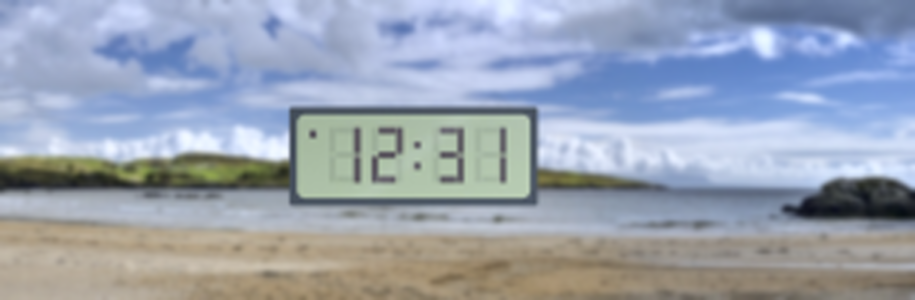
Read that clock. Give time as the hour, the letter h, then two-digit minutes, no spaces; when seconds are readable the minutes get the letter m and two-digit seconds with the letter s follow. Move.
12h31
